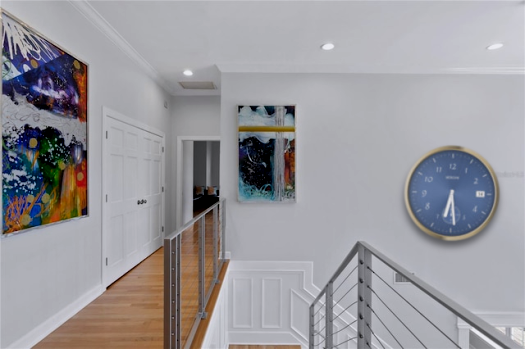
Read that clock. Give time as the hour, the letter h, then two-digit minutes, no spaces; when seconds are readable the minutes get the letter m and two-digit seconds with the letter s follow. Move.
6h29
